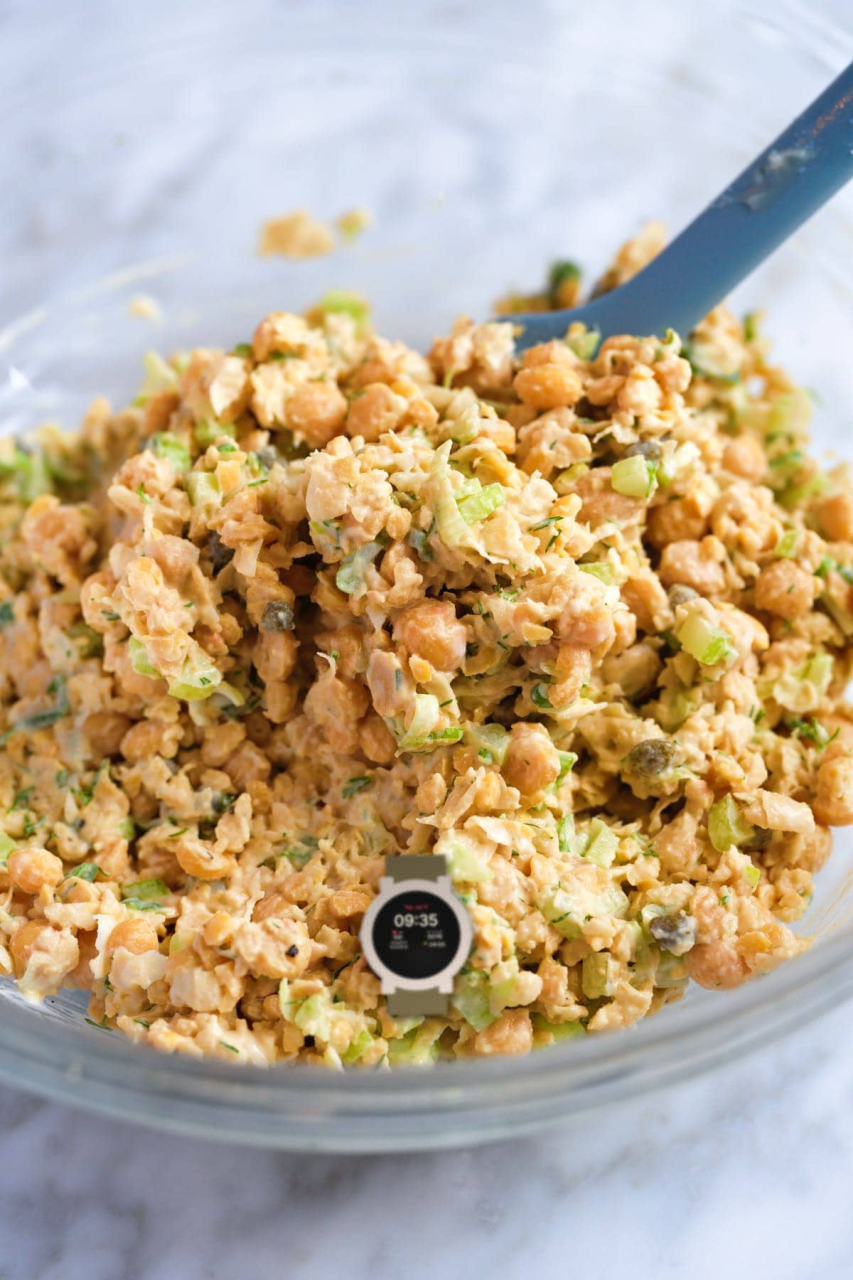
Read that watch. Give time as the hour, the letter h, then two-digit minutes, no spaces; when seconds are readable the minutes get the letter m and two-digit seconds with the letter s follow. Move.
9h35
